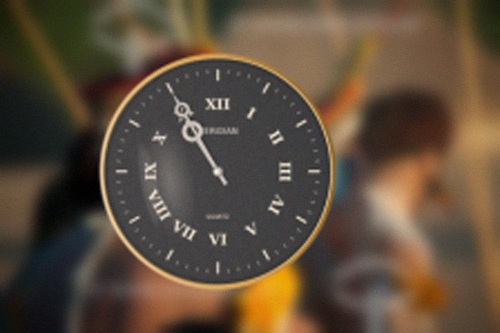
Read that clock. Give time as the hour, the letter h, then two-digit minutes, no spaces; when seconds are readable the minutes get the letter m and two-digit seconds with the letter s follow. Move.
10h55
